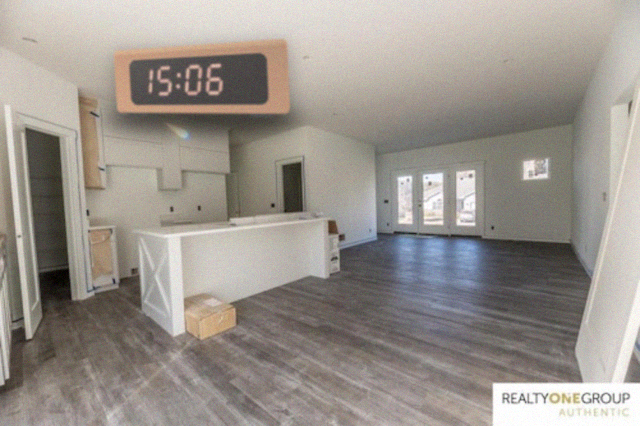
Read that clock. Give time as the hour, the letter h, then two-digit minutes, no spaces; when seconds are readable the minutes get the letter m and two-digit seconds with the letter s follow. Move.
15h06
